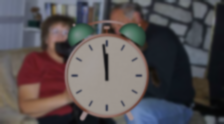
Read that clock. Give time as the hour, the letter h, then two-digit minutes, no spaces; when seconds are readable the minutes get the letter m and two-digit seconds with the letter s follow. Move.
11h59
